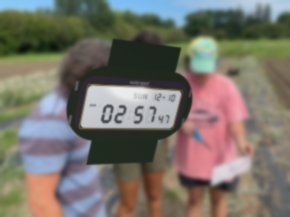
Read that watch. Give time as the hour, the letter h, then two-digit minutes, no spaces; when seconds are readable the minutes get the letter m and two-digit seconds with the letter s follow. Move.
2h57
